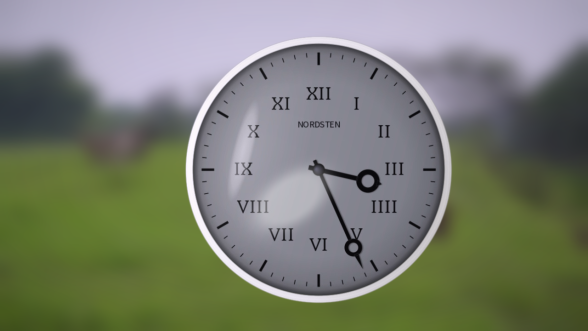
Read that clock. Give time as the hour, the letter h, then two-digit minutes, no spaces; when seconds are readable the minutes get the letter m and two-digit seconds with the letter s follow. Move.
3h26
